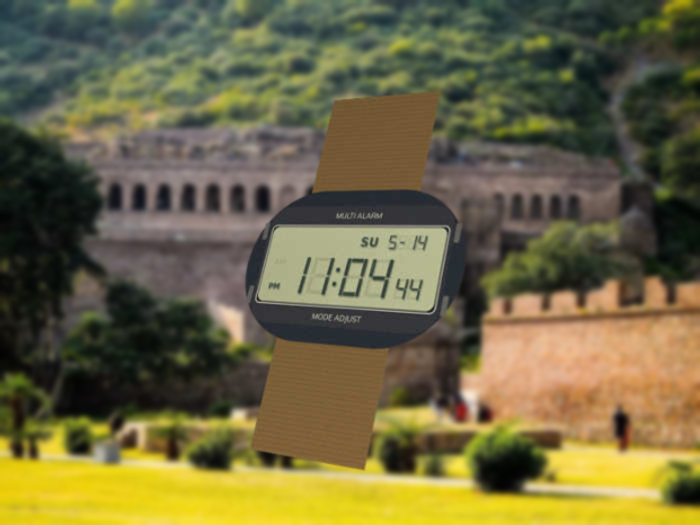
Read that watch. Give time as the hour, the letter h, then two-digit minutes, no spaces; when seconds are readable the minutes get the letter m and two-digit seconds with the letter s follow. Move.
11h04m44s
